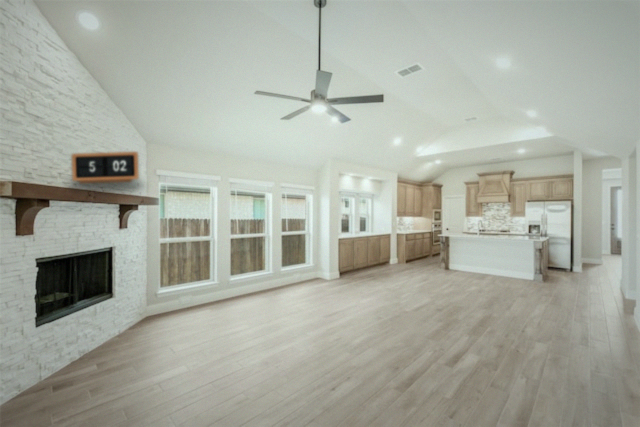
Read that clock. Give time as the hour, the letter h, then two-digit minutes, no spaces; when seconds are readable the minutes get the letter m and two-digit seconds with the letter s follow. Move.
5h02
